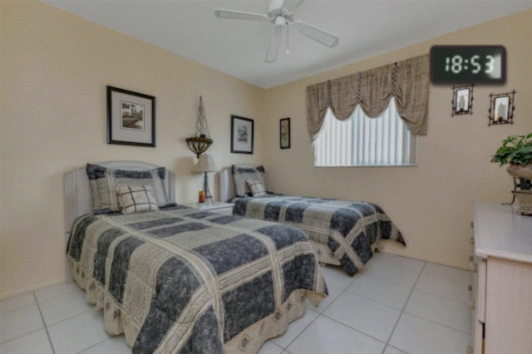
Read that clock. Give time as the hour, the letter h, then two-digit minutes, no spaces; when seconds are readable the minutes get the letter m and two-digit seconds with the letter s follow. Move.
18h53
